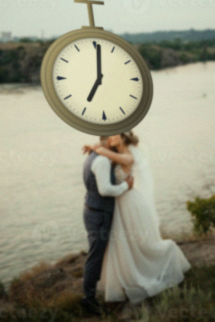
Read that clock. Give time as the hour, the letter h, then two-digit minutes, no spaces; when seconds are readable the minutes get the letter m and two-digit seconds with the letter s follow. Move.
7h01
